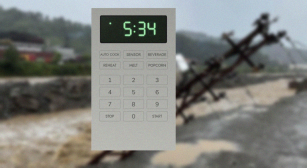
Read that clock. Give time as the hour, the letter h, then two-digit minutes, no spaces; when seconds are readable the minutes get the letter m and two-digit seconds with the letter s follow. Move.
5h34
